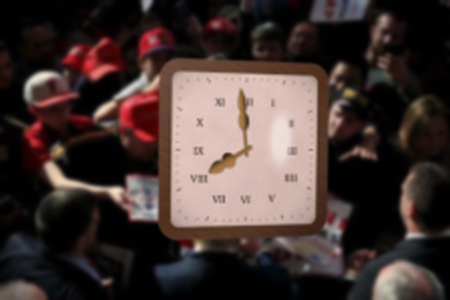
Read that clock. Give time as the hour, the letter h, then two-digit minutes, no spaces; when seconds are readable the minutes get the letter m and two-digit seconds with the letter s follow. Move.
7h59
